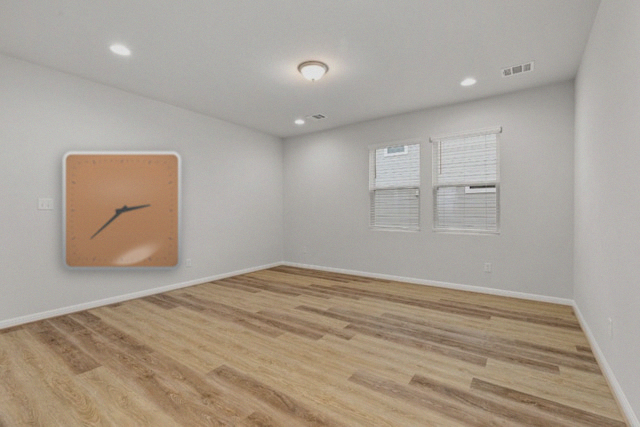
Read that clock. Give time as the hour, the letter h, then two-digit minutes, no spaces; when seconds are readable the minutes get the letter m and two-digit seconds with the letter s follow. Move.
2h38
